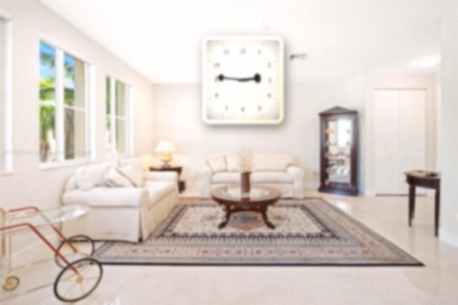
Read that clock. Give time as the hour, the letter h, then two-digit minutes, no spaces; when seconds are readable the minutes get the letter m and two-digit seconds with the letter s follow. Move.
2h46
